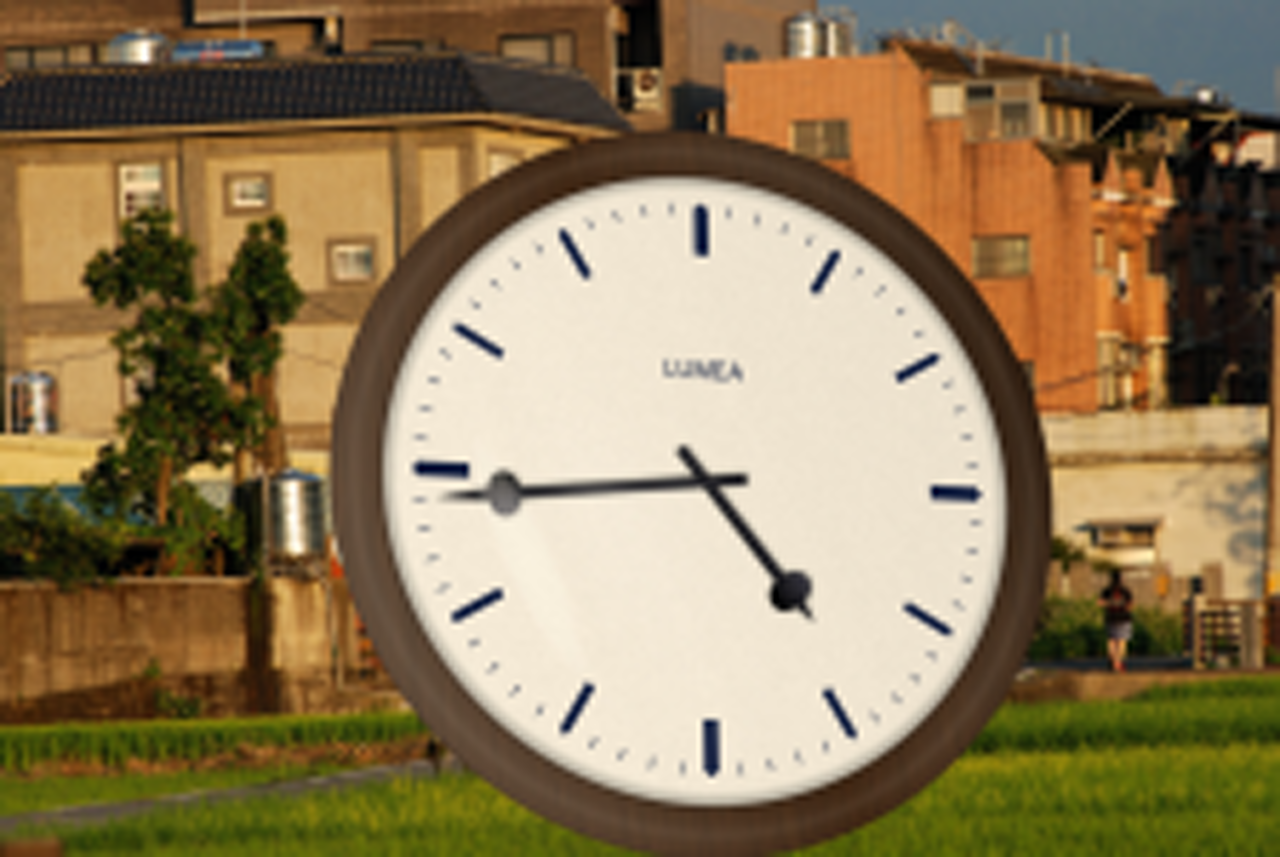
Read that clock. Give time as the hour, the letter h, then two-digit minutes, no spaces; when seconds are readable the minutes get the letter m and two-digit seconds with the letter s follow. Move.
4h44
